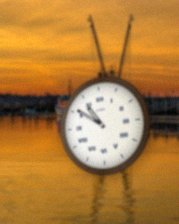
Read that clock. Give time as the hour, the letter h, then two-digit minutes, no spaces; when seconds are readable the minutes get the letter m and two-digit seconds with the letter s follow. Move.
10h51
